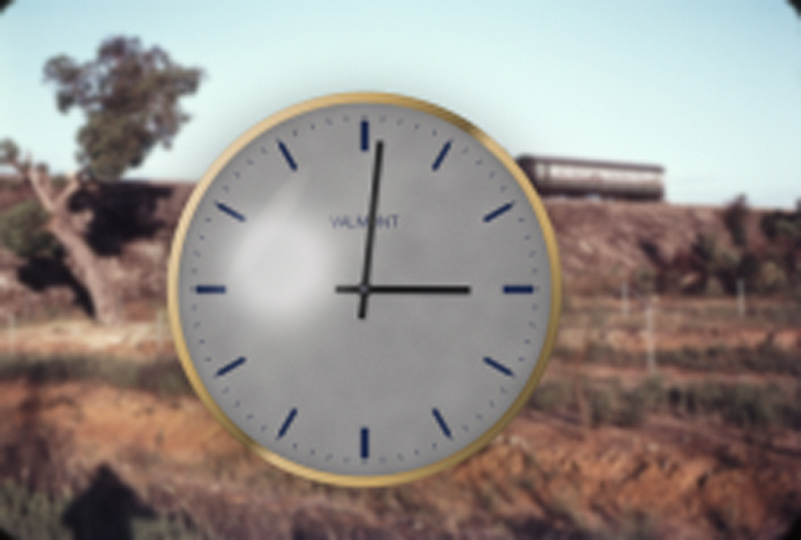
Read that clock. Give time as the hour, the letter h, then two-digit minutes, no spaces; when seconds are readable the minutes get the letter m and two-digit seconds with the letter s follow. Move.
3h01
